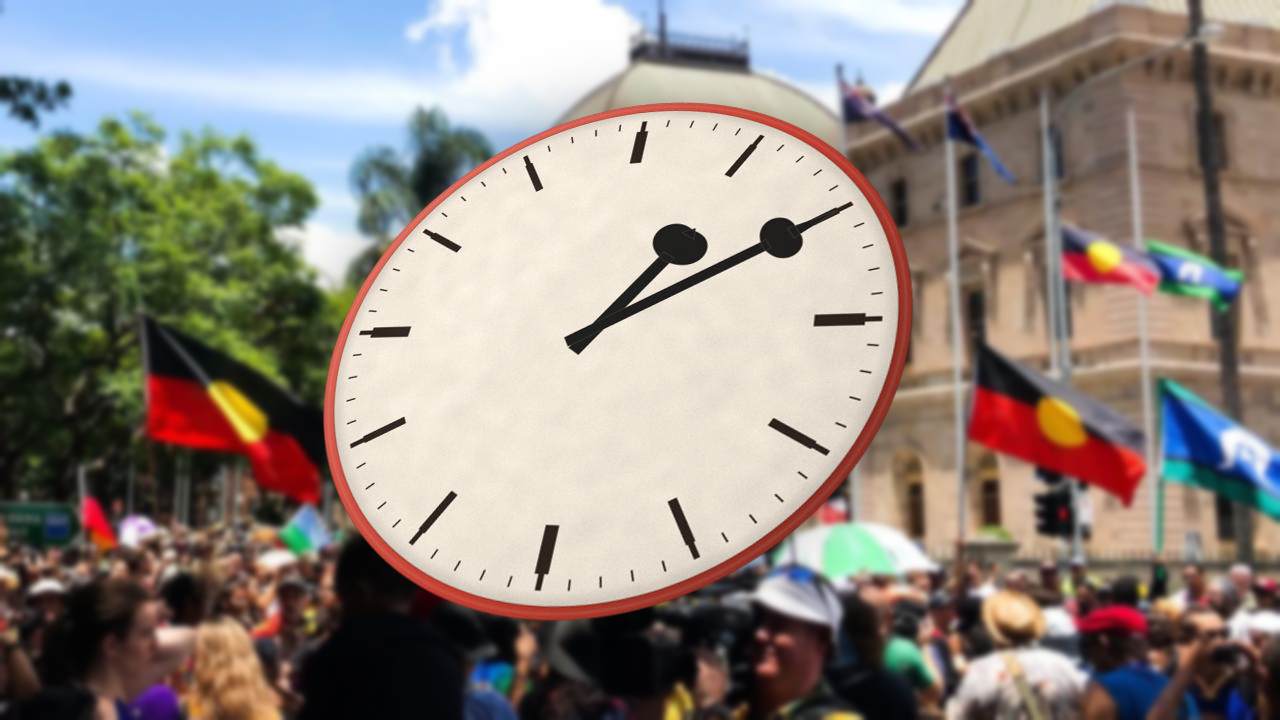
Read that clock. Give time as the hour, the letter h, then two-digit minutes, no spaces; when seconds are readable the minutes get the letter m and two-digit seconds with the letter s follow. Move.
1h10
